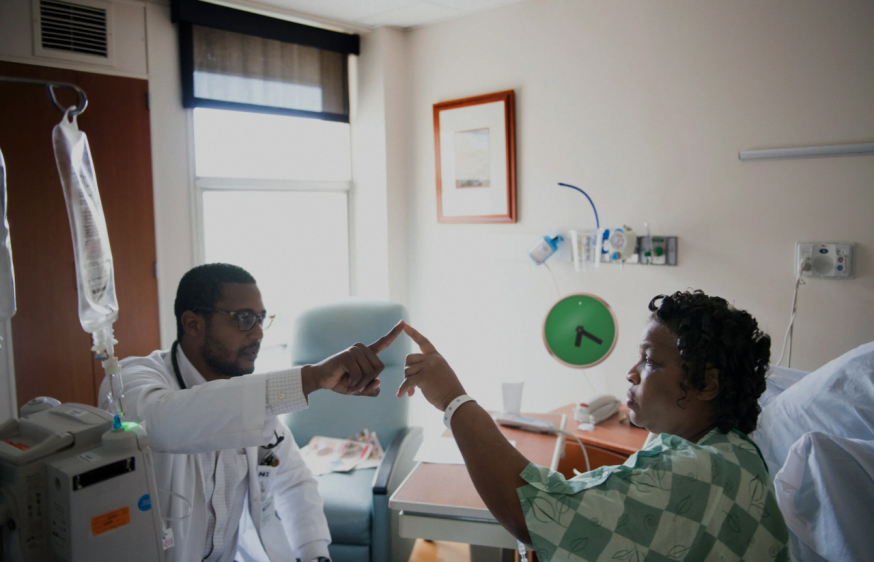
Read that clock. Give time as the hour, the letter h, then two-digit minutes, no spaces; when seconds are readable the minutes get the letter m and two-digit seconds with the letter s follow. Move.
6h20
